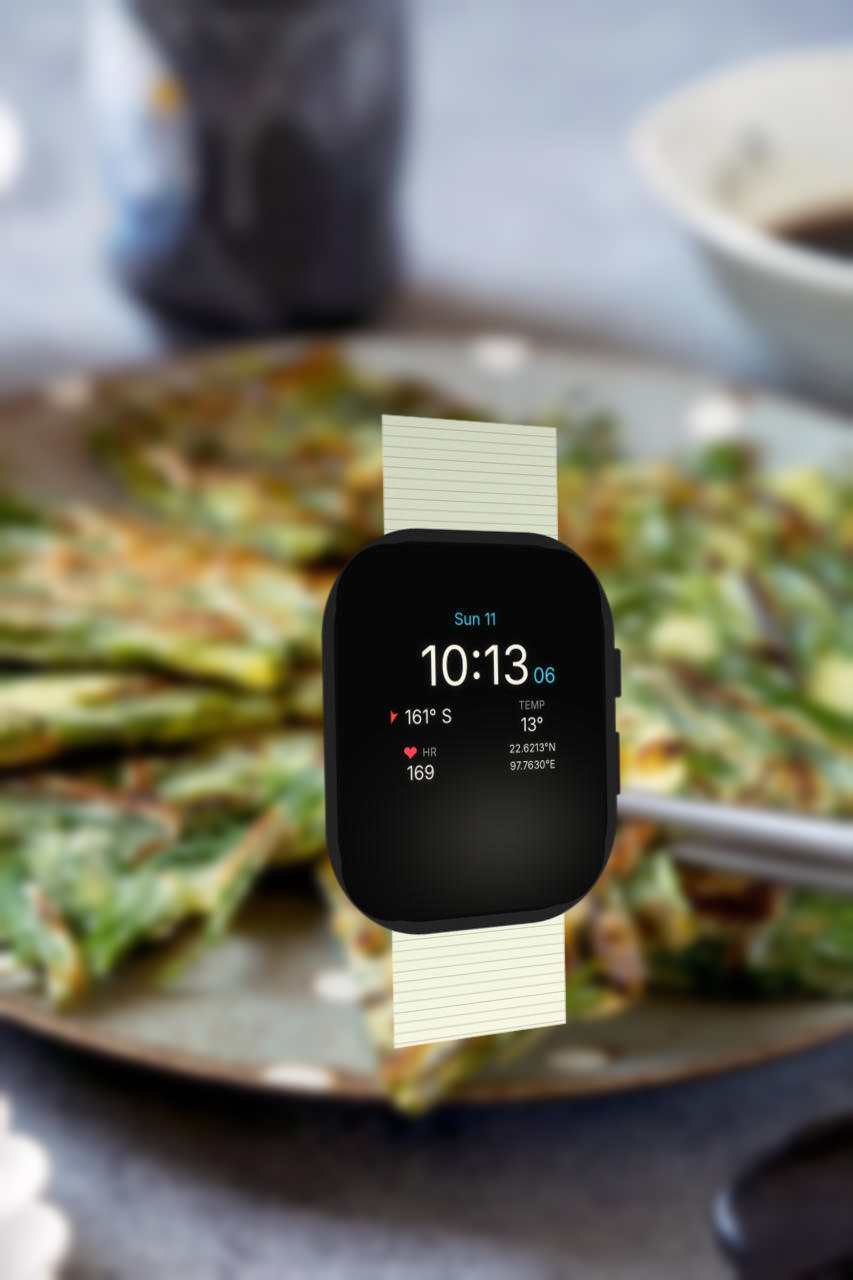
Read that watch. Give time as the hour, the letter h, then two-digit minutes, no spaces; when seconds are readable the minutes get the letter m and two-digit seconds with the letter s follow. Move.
10h13m06s
